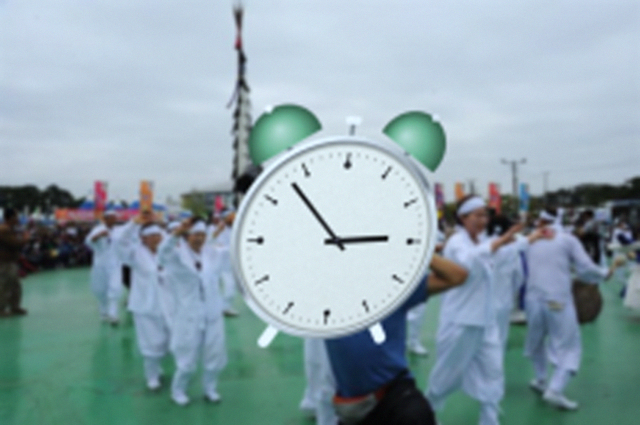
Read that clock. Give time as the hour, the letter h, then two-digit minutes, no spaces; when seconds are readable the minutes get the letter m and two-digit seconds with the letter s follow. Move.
2h53
